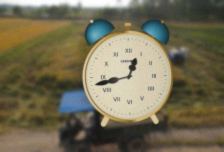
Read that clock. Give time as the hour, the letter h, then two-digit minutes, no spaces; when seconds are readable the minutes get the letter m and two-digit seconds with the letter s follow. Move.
12h43
